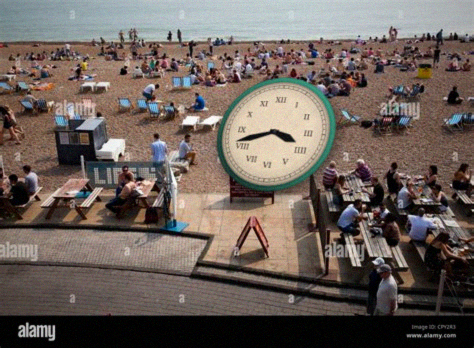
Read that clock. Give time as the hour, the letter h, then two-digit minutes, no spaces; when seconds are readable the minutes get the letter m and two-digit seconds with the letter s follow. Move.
3h42
